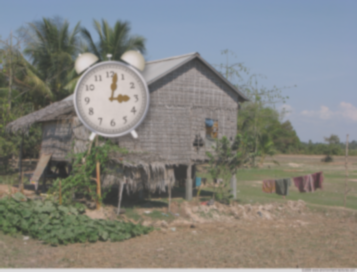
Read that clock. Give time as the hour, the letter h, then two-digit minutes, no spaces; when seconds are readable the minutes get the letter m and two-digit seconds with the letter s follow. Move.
3h02
